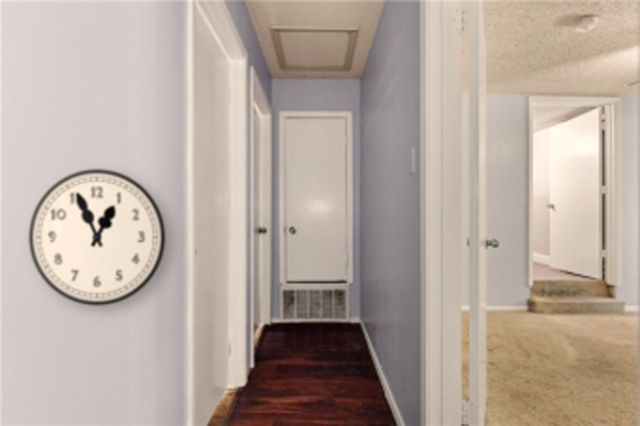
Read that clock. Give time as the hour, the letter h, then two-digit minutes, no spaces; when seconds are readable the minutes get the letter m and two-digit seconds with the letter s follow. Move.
12h56
